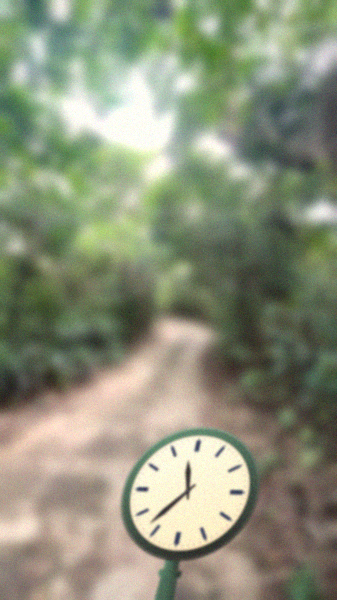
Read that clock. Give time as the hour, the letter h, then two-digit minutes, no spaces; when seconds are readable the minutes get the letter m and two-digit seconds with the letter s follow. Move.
11h37
